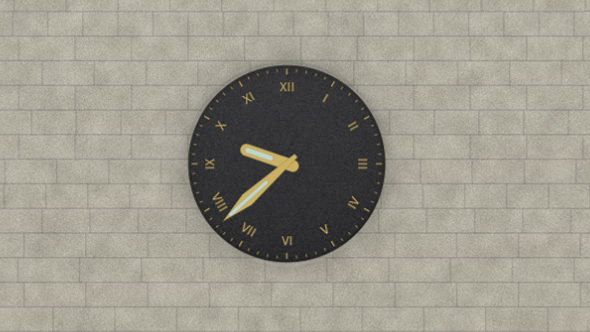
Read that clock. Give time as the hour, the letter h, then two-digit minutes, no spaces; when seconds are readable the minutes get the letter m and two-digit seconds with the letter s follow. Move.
9h38
